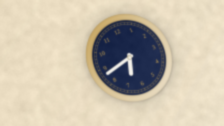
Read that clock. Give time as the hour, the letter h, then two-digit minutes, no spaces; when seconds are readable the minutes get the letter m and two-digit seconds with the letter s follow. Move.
6h43
